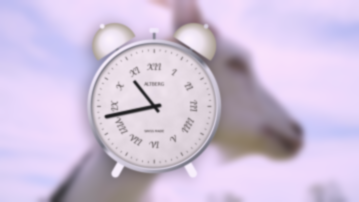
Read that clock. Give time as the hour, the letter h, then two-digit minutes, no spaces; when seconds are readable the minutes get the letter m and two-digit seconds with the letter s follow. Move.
10h43
